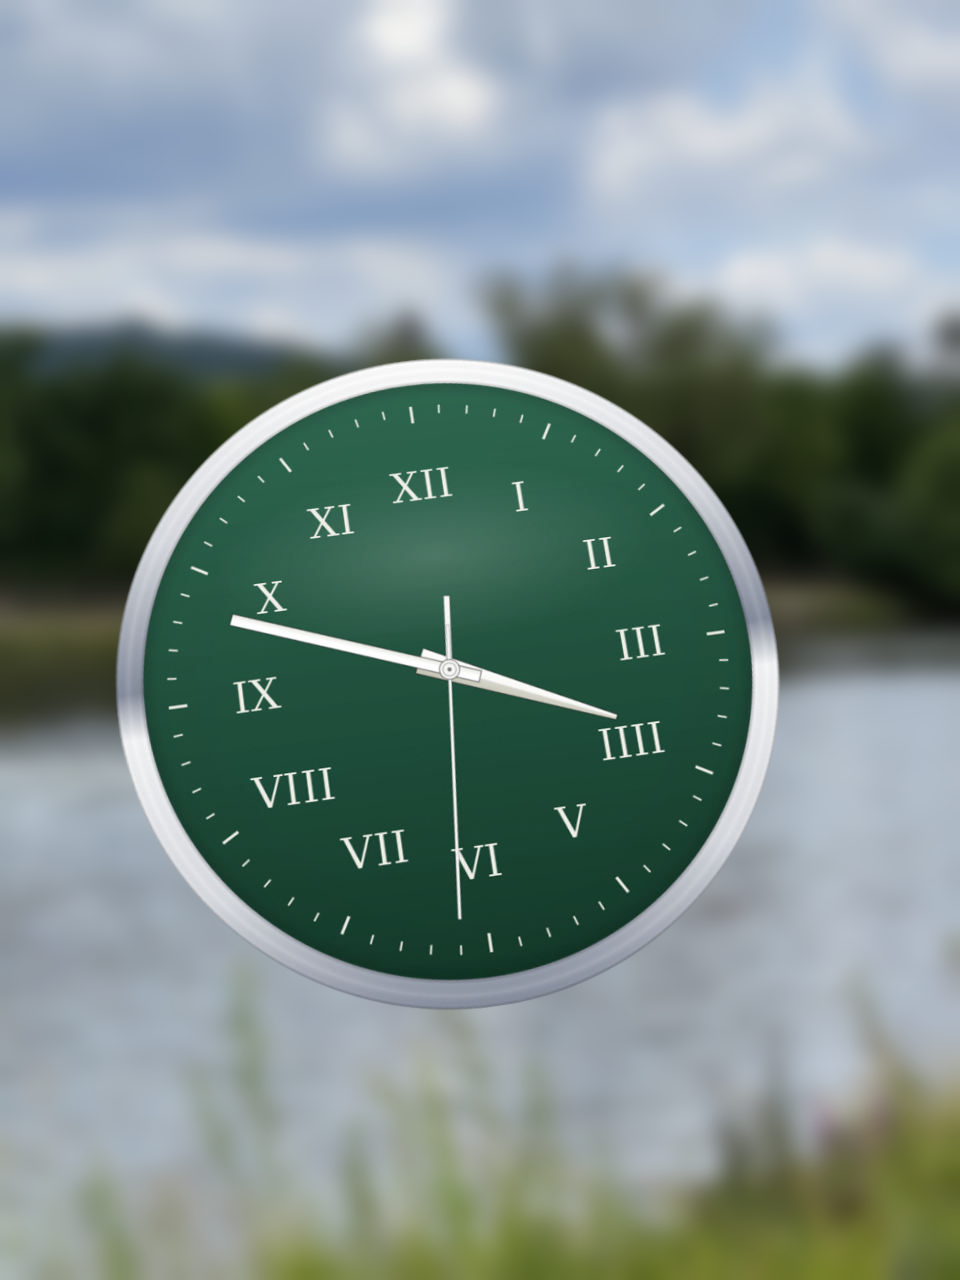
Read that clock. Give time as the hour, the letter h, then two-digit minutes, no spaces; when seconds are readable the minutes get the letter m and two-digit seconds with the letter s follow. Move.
3h48m31s
